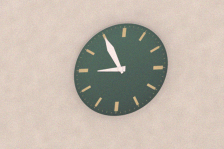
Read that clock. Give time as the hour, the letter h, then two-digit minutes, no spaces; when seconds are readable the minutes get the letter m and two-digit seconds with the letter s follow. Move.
8h55
